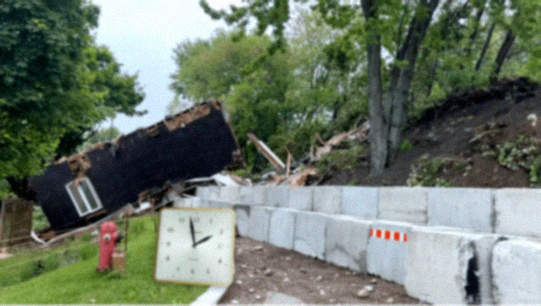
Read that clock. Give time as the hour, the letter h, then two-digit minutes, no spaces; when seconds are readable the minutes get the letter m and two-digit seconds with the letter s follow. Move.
1h58
